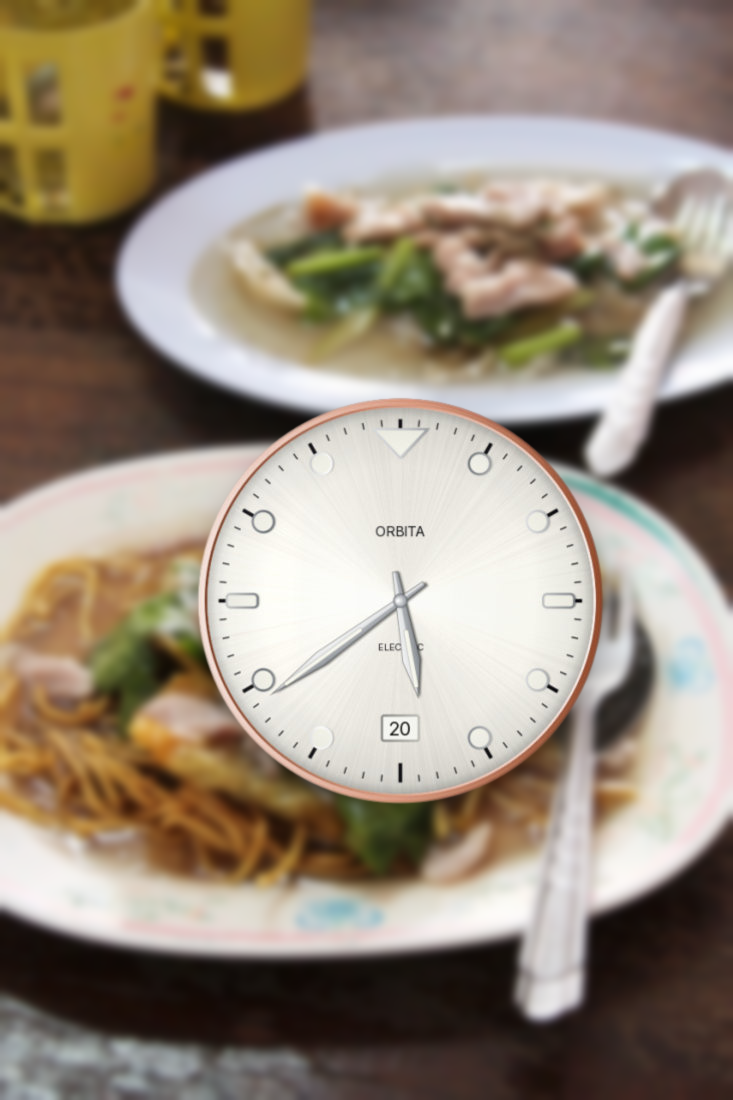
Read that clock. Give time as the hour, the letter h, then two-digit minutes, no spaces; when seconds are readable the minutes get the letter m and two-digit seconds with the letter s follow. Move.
5h39
